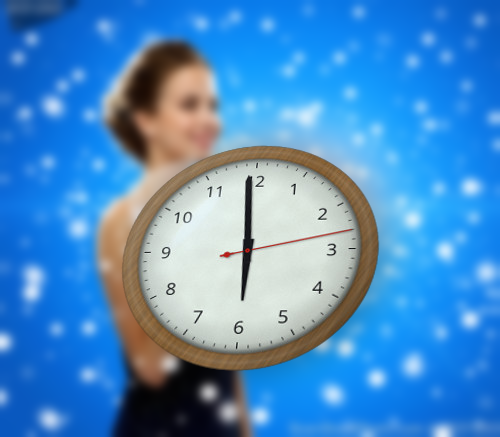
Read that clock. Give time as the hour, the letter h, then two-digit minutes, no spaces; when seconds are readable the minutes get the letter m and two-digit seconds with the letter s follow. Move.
5h59m13s
